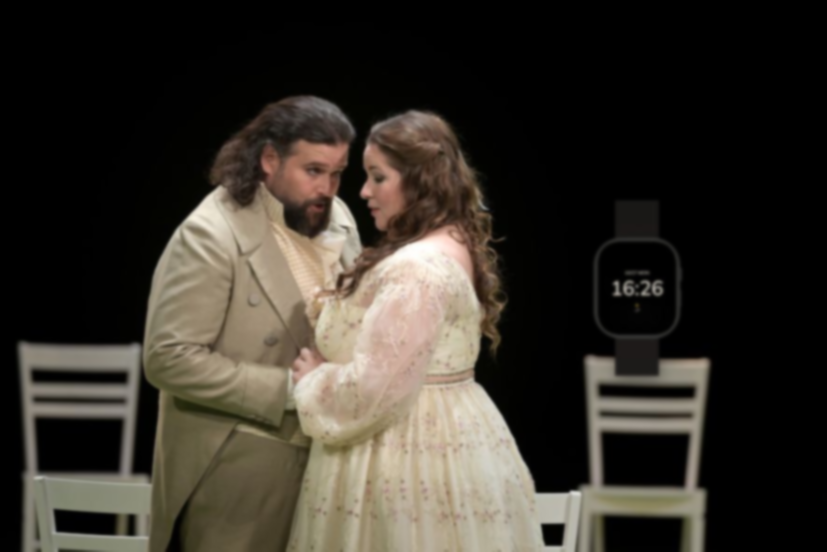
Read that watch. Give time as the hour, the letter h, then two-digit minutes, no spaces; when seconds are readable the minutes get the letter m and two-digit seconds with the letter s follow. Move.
16h26
